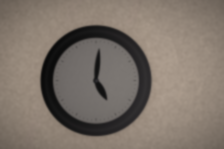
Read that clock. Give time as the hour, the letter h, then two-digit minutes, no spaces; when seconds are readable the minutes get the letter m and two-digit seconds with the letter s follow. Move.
5h01
